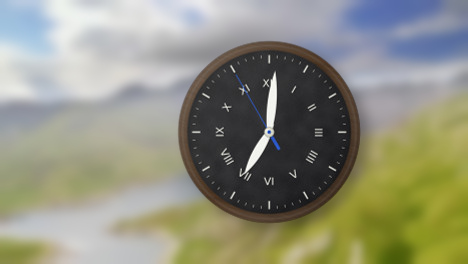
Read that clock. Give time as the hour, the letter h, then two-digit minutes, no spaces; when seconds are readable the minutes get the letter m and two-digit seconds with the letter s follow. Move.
7h00m55s
